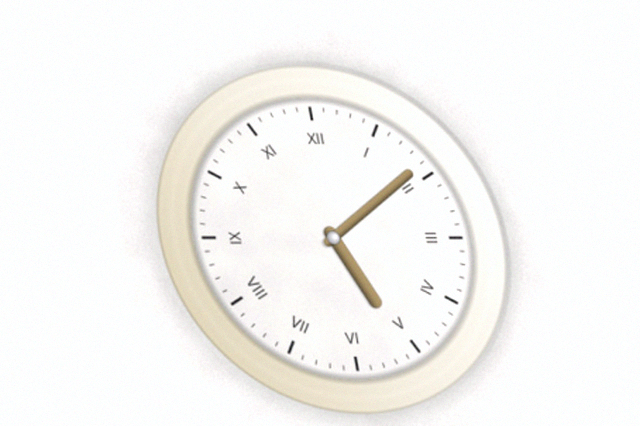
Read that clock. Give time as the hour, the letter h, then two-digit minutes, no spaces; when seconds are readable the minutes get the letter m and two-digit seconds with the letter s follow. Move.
5h09
